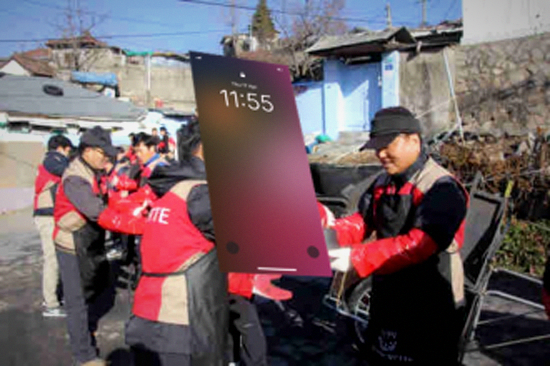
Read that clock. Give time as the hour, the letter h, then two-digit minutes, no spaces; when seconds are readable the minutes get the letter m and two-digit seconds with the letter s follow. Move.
11h55
